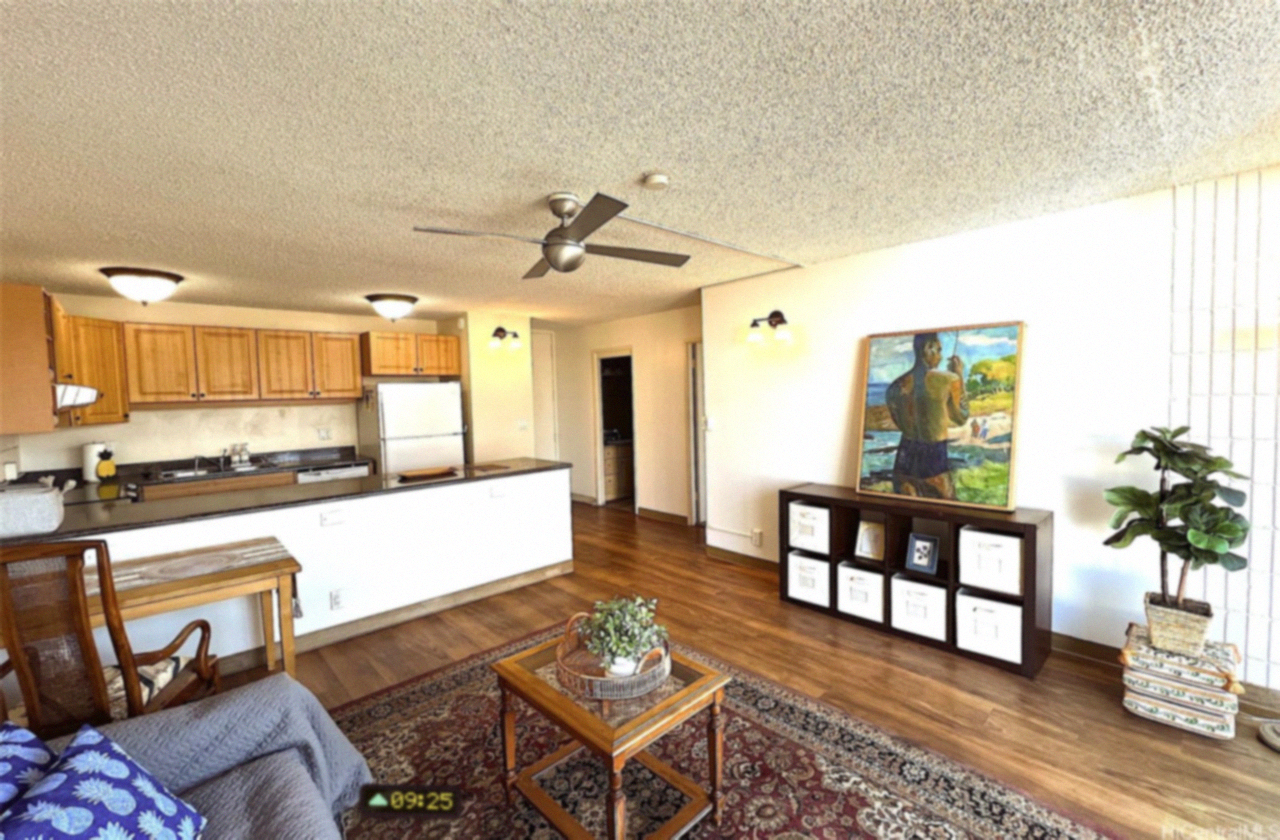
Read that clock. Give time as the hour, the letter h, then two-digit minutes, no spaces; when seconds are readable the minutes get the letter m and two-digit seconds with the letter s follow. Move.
9h25
